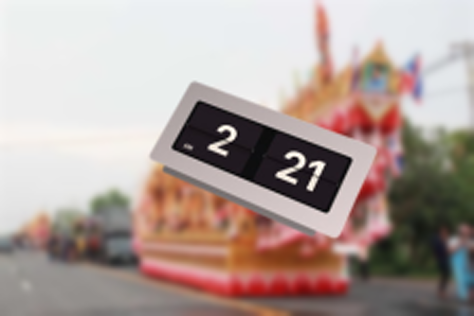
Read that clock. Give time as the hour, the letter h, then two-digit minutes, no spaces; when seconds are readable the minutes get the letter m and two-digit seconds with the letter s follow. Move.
2h21
